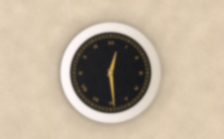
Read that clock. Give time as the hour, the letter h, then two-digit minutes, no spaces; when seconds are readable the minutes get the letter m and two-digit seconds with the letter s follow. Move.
12h29
